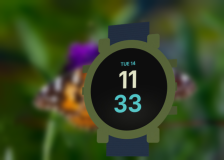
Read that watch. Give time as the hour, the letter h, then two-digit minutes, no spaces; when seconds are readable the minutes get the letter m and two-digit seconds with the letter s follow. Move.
11h33
